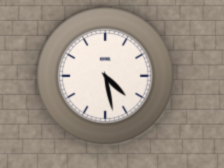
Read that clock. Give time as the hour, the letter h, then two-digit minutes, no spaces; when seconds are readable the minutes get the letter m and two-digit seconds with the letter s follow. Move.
4h28
